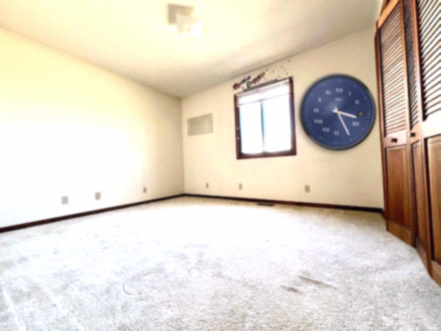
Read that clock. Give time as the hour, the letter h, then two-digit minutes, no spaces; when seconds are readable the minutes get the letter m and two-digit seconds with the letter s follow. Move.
3h25
